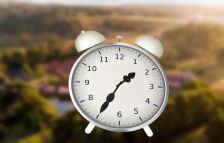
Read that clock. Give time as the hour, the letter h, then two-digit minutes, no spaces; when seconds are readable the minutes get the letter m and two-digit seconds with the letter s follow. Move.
1h35
